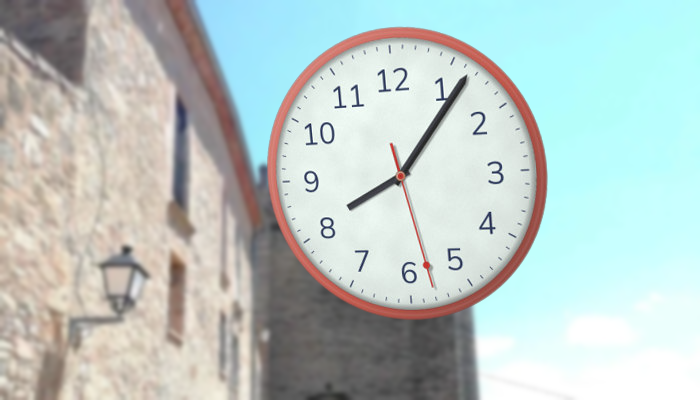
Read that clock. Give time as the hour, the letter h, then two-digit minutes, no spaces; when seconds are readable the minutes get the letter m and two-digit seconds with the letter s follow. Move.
8h06m28s
